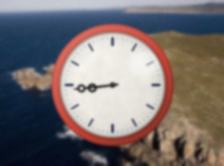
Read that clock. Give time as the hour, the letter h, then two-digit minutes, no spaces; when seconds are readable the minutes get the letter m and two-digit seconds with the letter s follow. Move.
8h44
